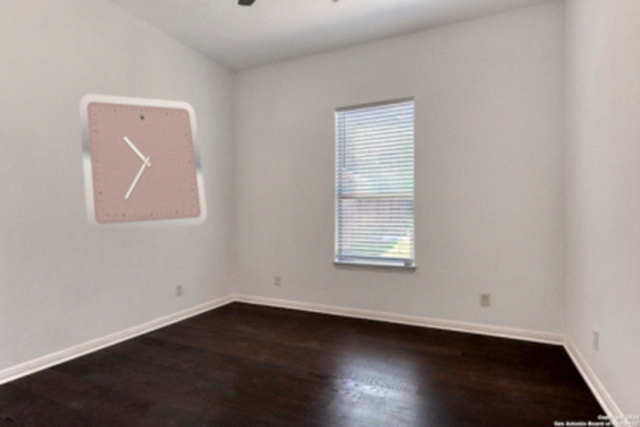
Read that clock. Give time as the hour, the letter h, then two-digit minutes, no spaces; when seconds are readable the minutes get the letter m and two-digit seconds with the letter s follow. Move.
10h36
